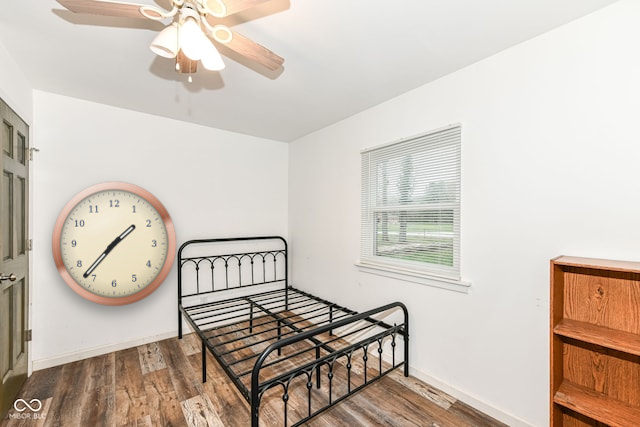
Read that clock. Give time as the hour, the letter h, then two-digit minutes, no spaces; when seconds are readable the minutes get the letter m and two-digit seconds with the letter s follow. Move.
1h37
